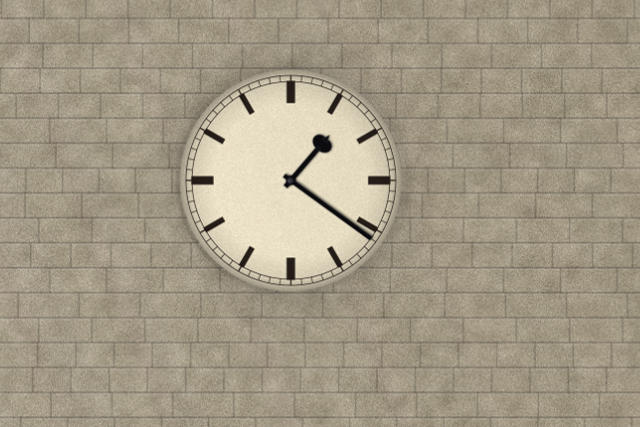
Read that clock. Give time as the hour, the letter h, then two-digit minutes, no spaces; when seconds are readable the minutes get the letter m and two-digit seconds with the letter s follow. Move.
1h21
